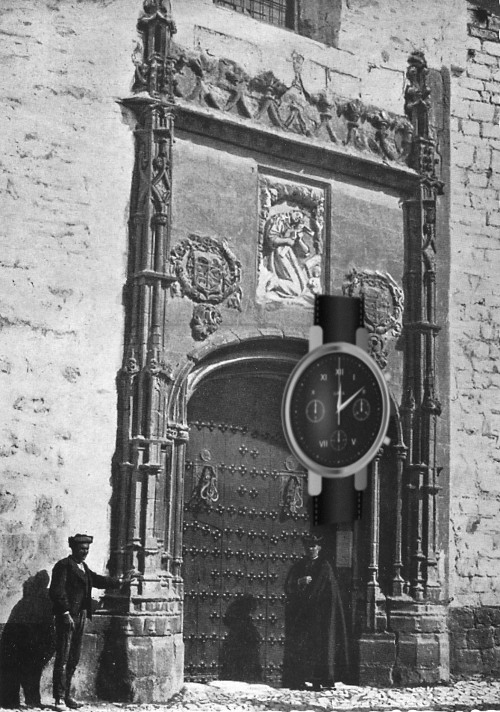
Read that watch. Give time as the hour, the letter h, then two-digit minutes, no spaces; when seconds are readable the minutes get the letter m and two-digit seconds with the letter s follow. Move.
12h09
